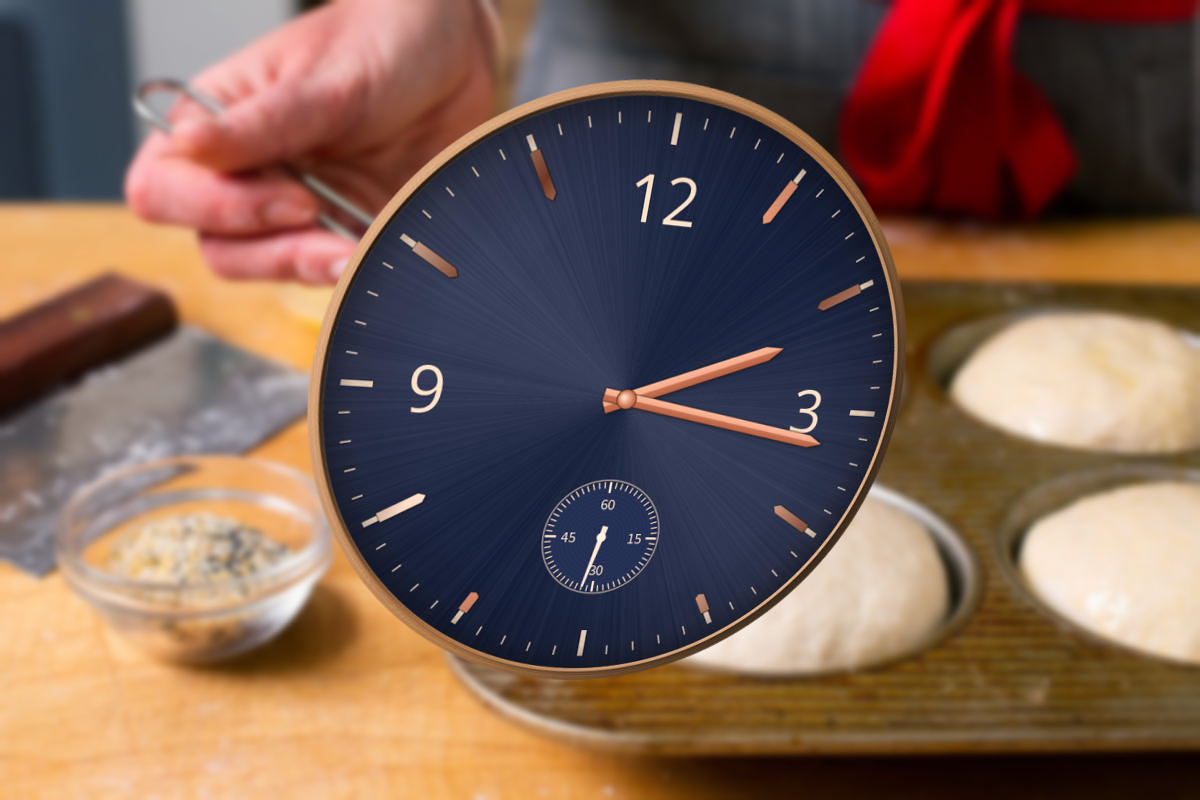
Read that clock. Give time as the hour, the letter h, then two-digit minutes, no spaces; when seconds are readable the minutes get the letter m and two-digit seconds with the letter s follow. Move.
2h16m32s
